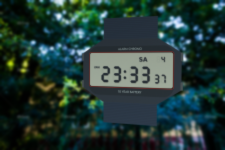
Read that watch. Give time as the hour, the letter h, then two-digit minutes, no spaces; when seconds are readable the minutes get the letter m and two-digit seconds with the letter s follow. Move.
23h33
